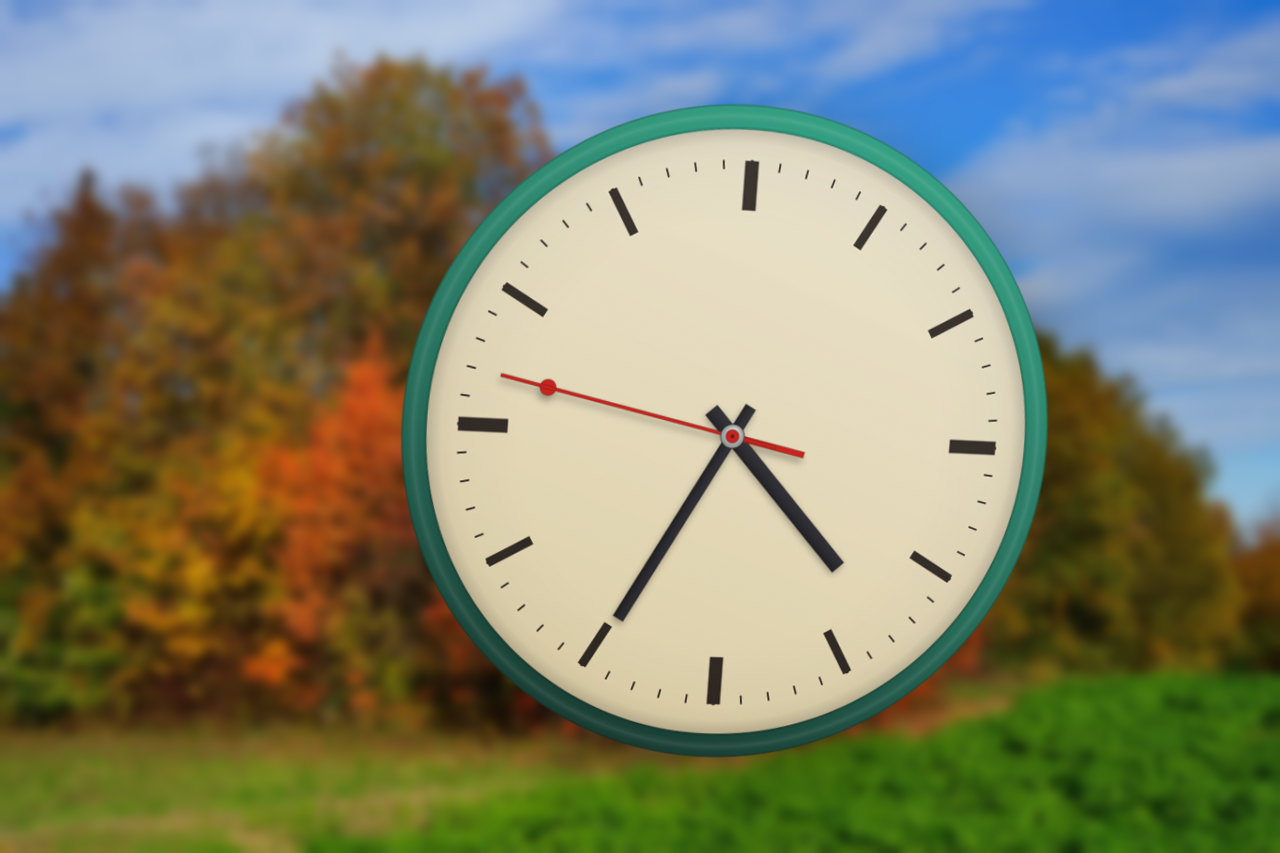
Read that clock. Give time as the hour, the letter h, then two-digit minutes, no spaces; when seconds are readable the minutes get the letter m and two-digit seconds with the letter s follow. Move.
4h34m47s
